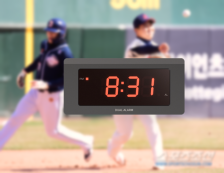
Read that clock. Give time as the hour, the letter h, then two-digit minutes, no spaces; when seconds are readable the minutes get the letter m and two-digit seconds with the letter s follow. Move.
8h31
